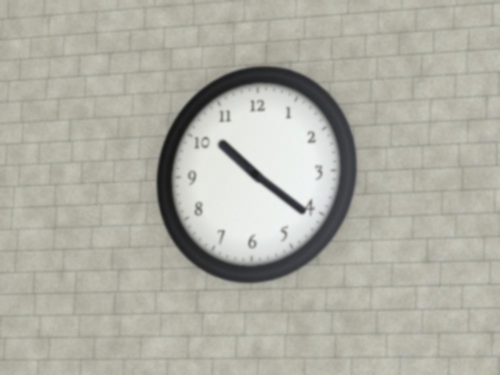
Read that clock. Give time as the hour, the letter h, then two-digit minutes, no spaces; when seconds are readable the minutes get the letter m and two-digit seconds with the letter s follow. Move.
10h21
